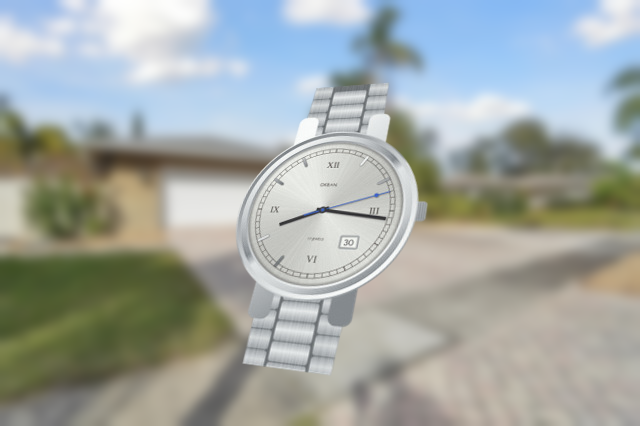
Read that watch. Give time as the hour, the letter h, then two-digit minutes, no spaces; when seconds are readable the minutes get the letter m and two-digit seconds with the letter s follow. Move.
8h16m12s
